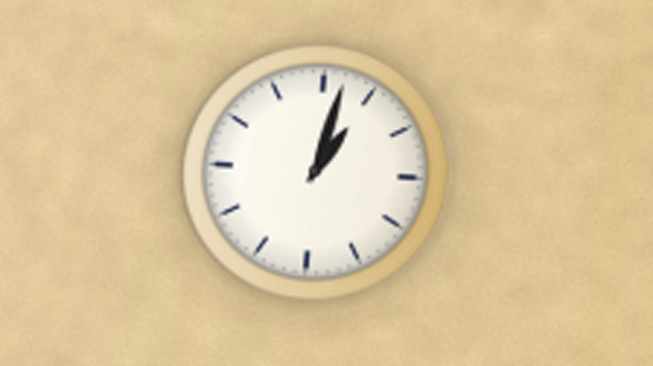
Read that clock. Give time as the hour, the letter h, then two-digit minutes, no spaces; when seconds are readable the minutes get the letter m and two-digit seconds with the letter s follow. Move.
1h02
